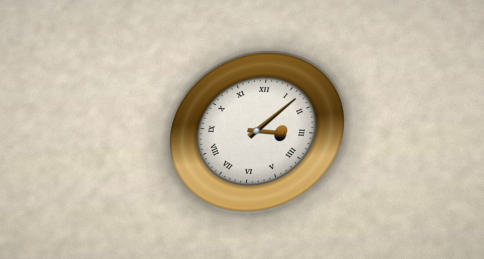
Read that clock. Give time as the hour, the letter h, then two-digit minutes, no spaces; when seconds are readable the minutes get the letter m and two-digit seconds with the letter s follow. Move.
3h07
